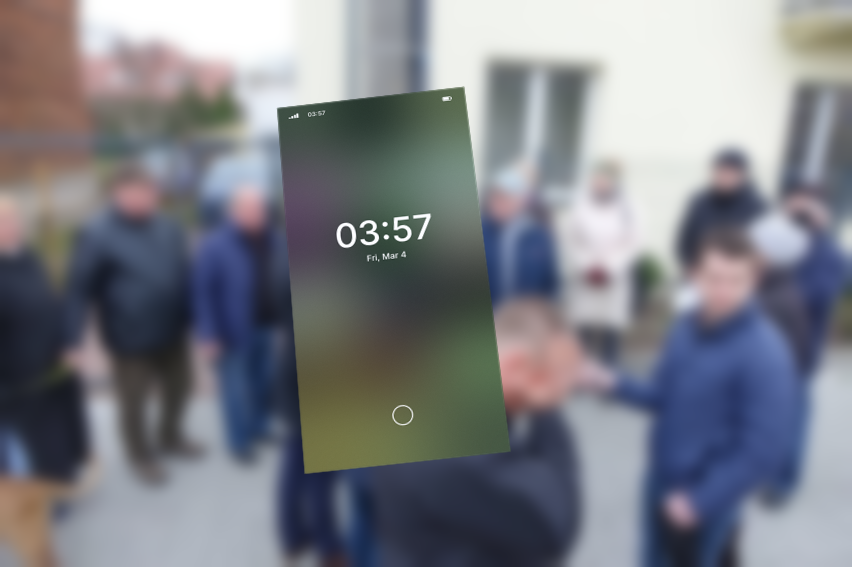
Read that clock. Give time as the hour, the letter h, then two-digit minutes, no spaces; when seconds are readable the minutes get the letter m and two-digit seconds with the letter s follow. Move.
3h57
